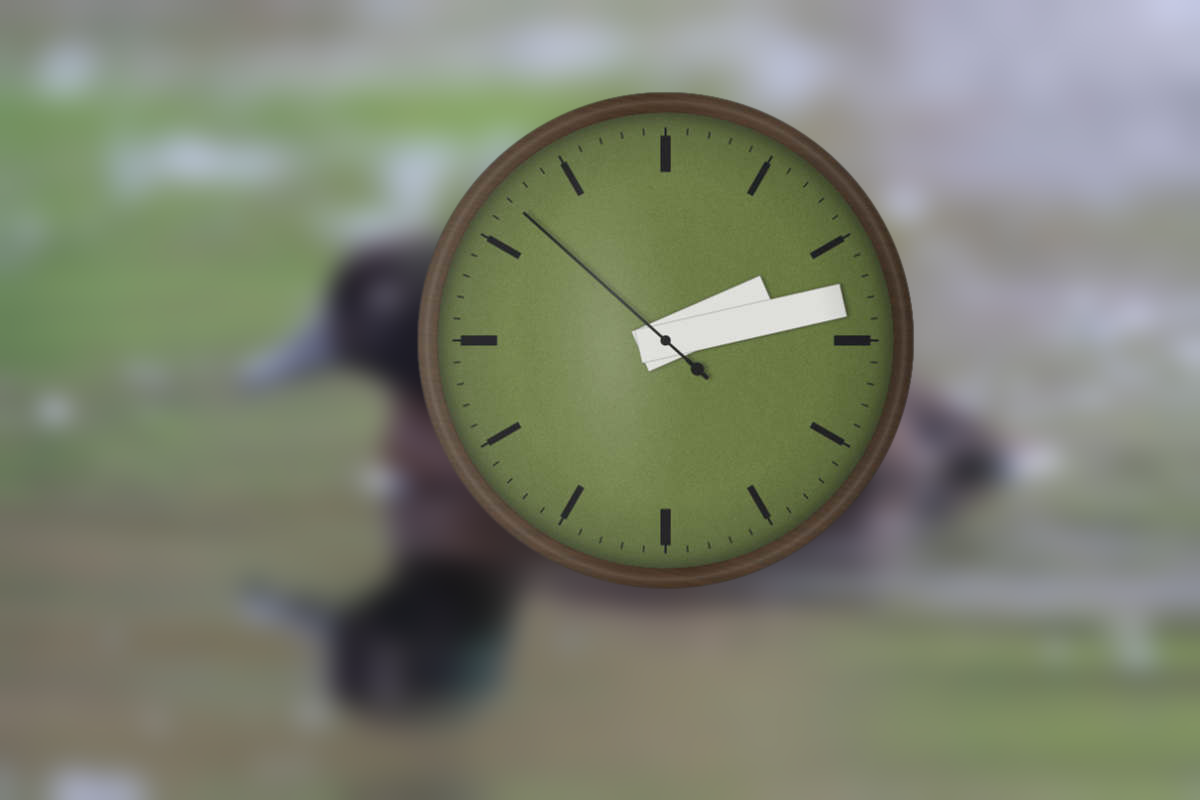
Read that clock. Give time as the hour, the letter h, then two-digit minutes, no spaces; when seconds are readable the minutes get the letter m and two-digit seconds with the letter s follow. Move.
2h12m52s
